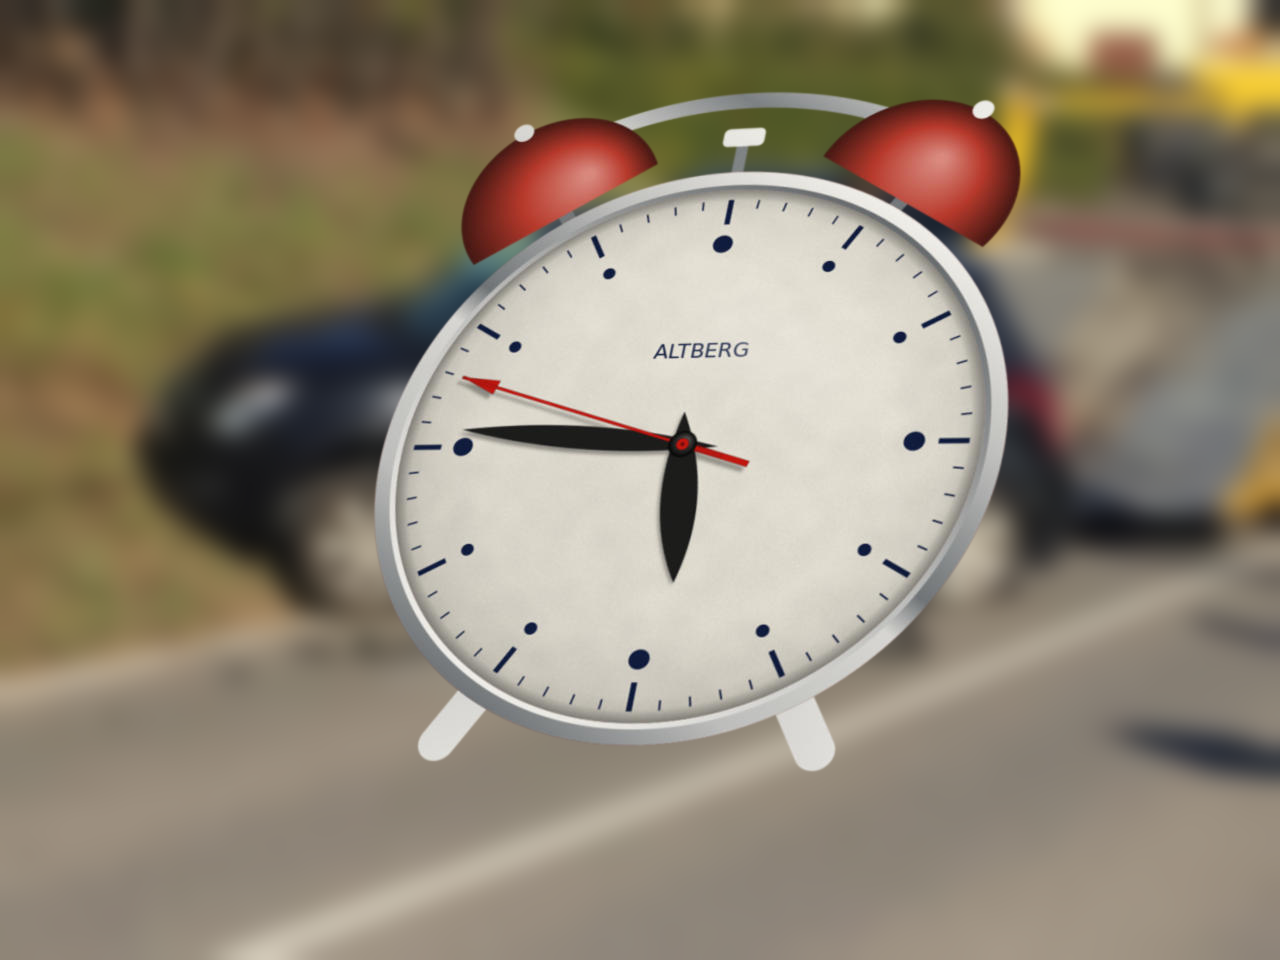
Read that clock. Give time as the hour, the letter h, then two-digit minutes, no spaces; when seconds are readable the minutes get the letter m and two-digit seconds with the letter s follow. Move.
5h45m48s
